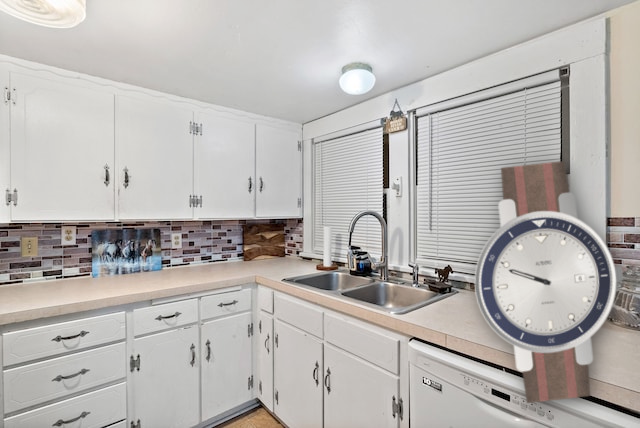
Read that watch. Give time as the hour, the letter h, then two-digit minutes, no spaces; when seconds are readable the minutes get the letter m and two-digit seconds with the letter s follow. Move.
9h49
